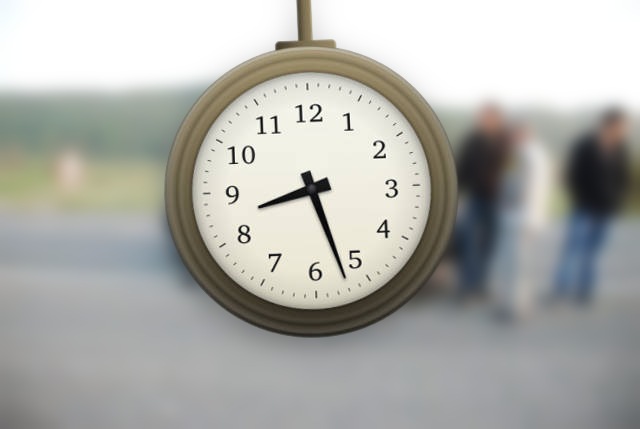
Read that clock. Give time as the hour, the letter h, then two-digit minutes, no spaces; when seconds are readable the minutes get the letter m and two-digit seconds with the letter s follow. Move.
8h27
